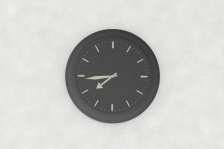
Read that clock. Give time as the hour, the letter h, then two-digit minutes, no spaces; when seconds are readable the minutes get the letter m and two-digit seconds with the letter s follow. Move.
7h44
